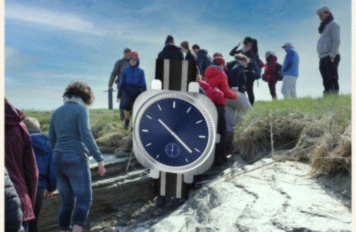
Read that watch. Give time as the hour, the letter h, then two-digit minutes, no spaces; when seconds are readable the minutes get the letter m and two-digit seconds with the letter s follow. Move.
10h22
